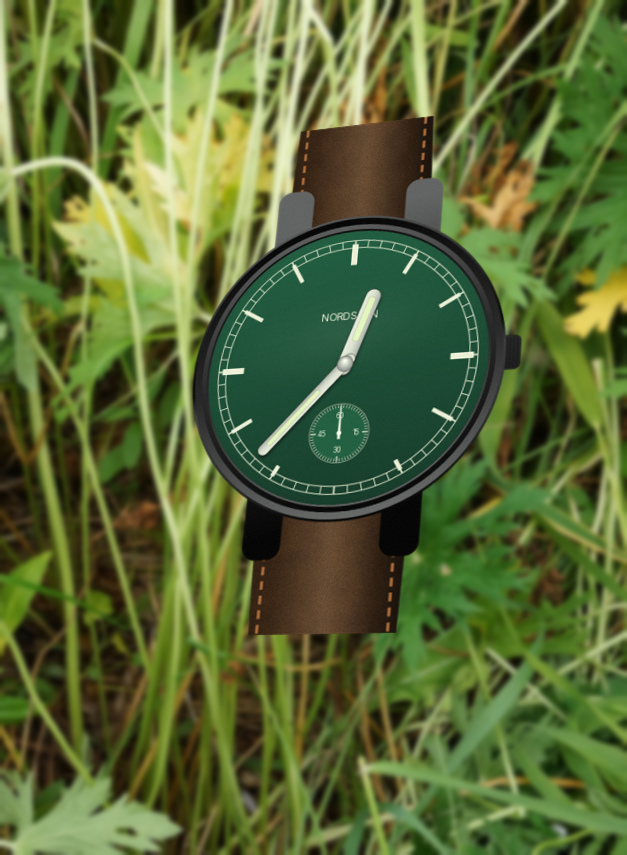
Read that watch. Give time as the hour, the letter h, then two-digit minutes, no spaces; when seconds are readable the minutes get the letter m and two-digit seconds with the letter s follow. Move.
12h37
